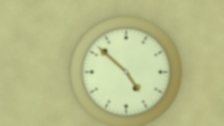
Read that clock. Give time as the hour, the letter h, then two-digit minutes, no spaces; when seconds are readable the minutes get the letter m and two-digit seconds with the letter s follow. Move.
4h52
